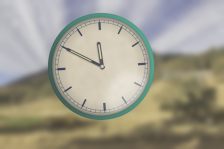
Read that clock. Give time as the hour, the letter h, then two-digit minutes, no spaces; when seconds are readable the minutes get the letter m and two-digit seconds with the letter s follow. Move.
11h50
